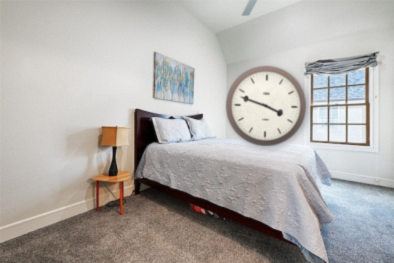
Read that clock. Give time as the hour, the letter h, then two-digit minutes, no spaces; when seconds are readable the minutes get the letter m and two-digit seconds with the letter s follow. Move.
3h48
